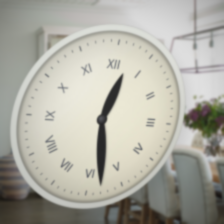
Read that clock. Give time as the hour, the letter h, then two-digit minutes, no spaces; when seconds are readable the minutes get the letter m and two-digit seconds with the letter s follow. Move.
12h28
